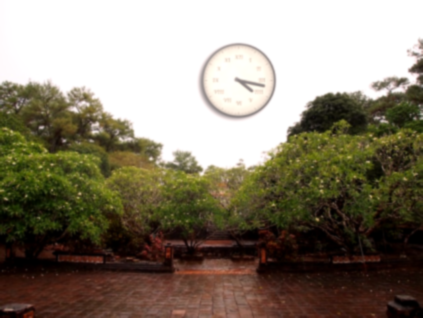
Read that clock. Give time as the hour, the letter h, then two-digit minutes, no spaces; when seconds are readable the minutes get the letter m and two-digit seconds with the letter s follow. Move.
4h17
